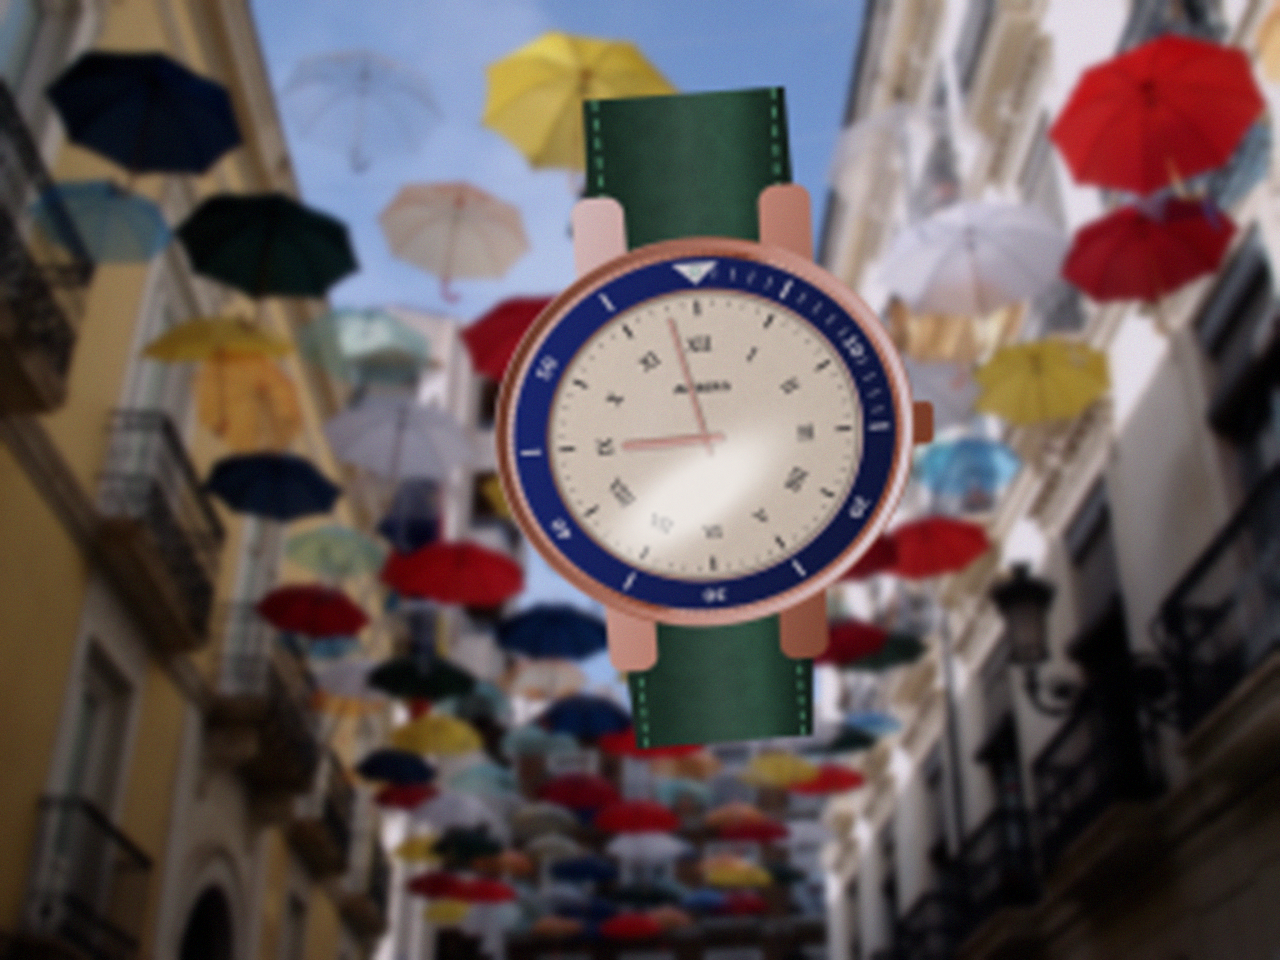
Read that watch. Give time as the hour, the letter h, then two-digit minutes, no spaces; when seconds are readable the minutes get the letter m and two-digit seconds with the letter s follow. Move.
8h58
